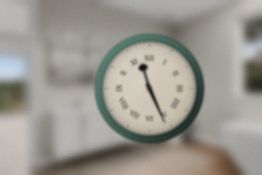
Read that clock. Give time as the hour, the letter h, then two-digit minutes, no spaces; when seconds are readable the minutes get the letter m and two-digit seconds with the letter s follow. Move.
11h26
